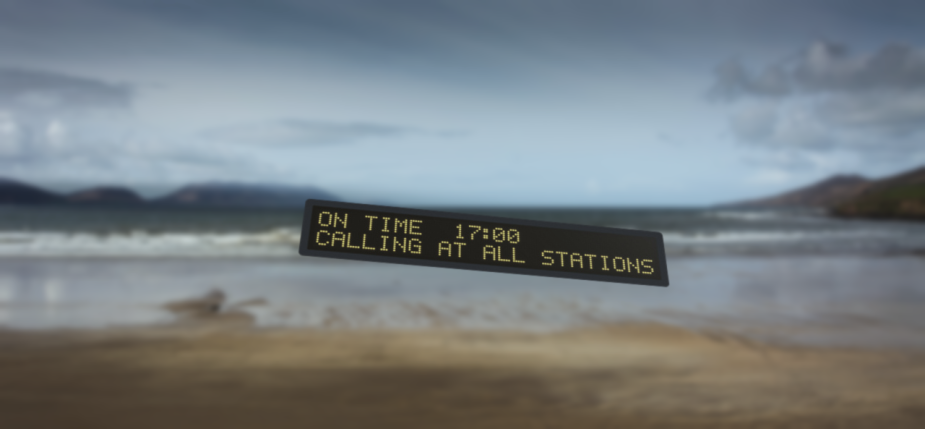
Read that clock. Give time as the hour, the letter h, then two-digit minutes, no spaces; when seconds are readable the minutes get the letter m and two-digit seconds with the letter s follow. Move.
17h00
